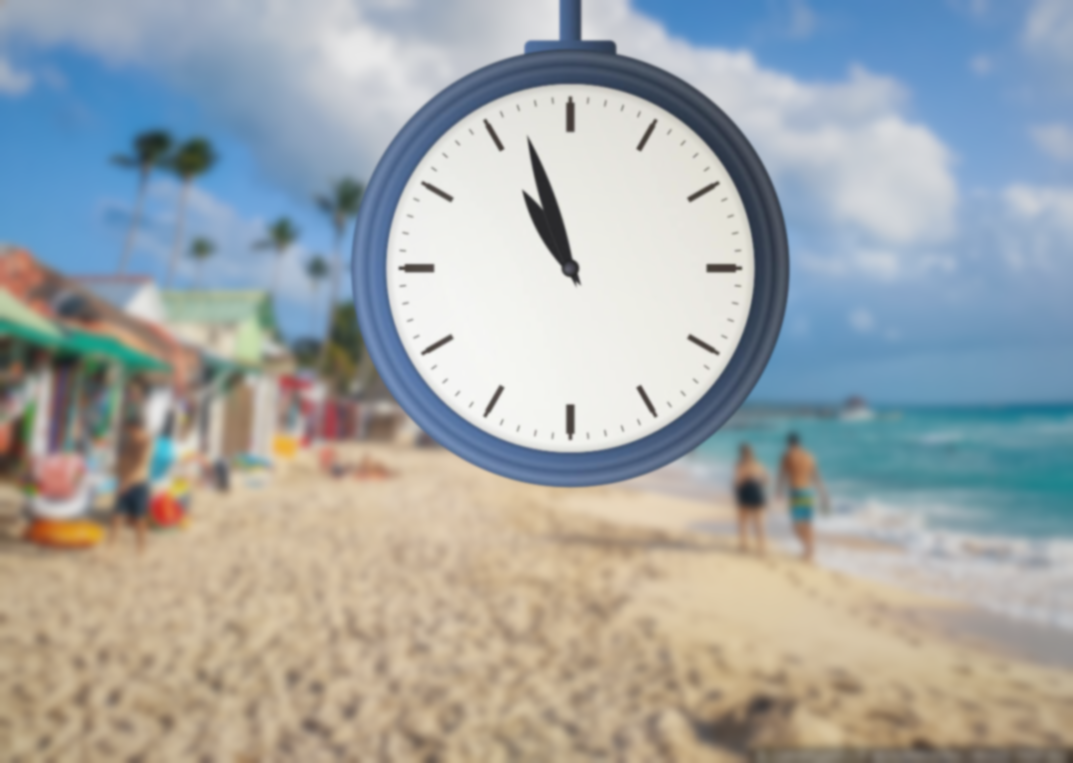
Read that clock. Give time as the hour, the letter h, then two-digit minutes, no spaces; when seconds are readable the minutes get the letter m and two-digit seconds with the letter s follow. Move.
10h57
